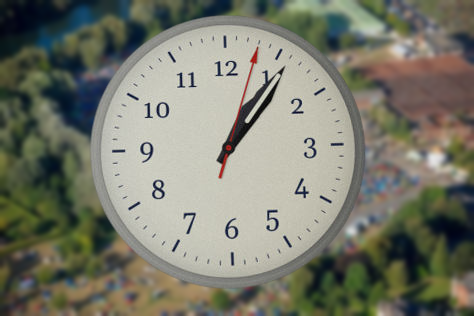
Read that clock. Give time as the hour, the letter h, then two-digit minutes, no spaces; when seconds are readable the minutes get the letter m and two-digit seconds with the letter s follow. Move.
1h06m03s
